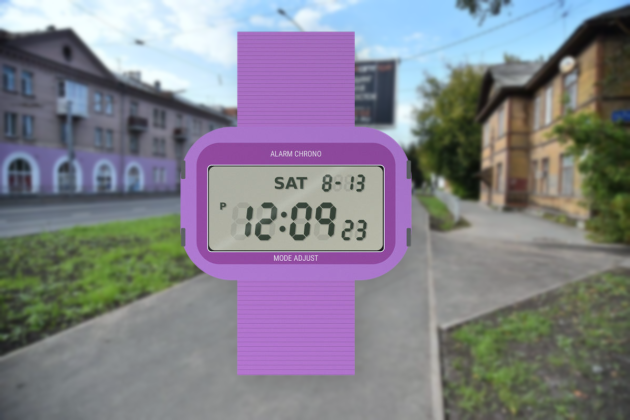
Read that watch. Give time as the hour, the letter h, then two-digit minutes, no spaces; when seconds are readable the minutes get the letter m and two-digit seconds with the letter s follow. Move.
12h09m23s
